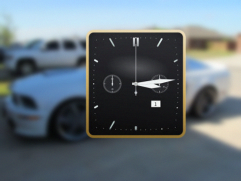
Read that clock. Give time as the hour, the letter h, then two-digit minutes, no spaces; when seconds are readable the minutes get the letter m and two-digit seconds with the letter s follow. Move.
3h14
